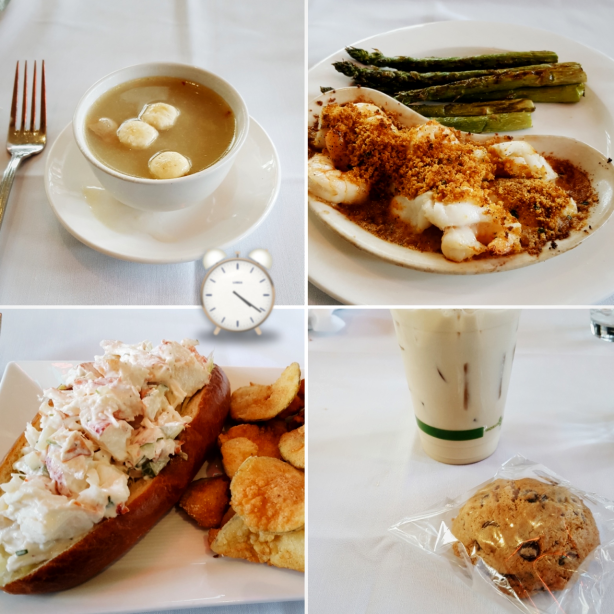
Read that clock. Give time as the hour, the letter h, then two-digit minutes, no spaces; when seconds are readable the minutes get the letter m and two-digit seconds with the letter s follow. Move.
4h21
